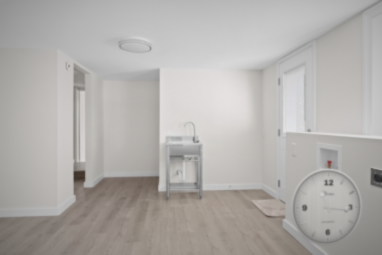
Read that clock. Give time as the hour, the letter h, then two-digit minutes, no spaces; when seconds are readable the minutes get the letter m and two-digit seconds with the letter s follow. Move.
11h16
